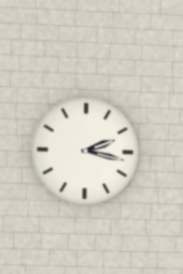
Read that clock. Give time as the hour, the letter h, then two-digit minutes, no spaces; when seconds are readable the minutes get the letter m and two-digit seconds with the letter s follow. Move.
2h17
